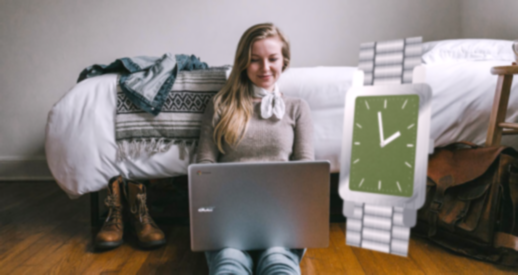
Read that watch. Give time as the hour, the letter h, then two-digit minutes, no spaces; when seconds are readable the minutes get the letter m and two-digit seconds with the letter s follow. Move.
1h58
